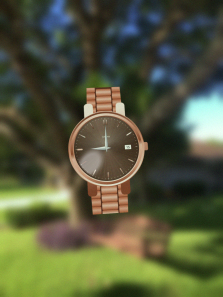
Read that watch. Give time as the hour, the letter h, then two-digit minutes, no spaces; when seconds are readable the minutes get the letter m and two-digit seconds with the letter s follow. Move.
9h00
